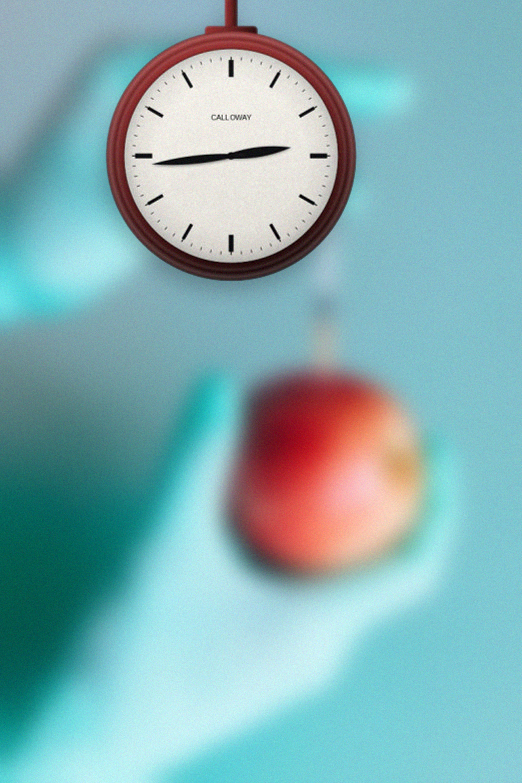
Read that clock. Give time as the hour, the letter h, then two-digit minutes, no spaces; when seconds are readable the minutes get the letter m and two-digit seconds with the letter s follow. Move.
2h44
